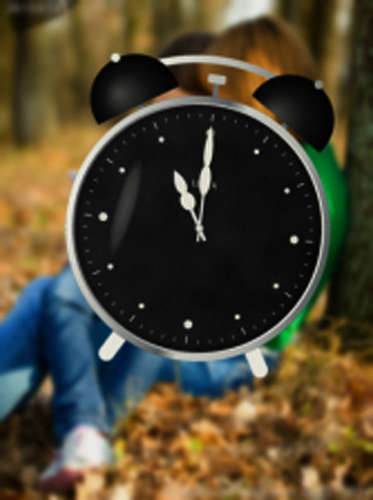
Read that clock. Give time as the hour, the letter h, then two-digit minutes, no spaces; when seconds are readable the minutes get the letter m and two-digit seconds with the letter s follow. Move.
11h00
